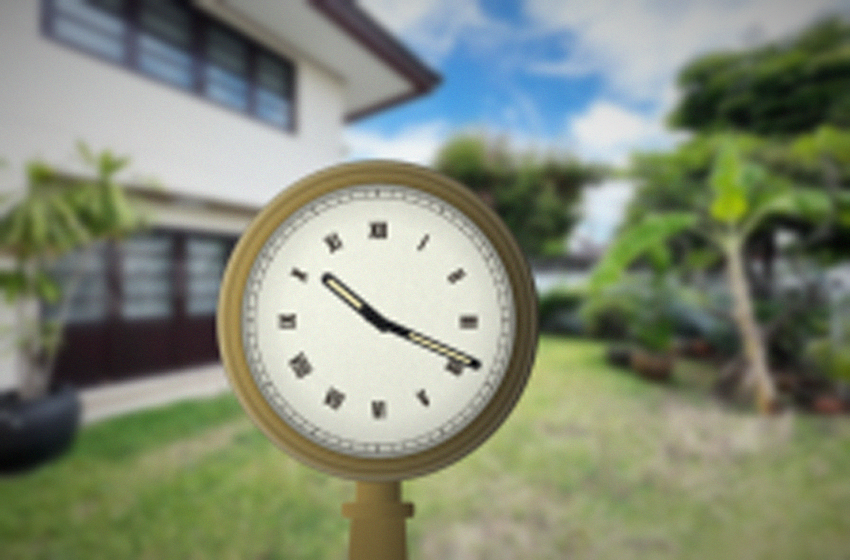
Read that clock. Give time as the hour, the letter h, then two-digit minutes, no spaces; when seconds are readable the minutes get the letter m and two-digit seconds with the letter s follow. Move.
10h19
